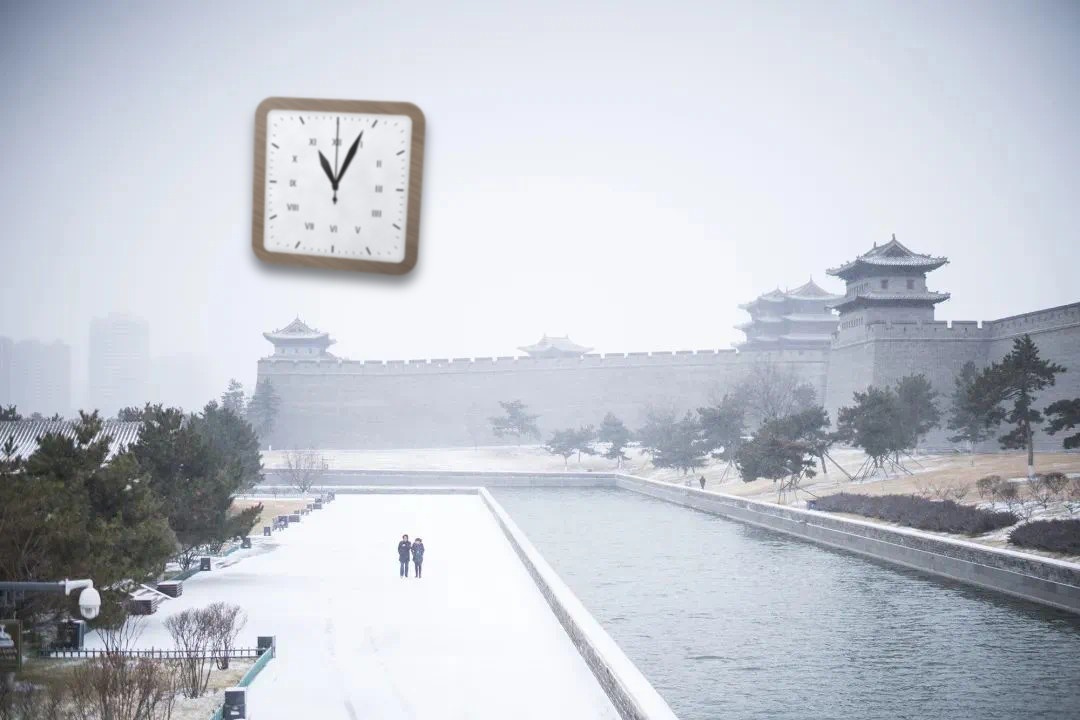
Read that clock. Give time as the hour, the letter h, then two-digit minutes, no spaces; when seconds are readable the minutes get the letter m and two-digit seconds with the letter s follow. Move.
11h04m00s
